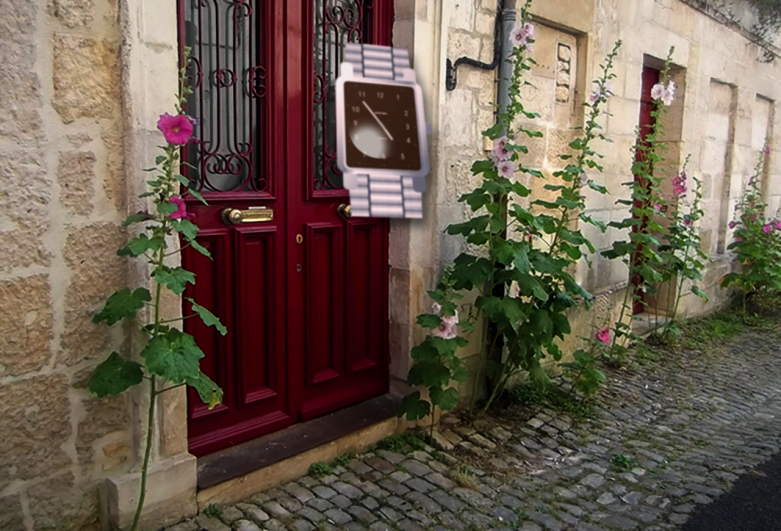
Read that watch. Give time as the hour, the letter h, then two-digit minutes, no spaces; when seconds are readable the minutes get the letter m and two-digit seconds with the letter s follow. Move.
4h54
